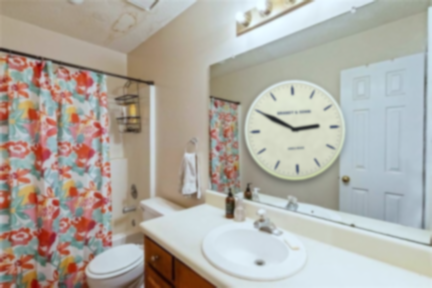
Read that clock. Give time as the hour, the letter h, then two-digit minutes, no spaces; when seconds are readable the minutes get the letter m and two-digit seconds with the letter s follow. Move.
2h50
